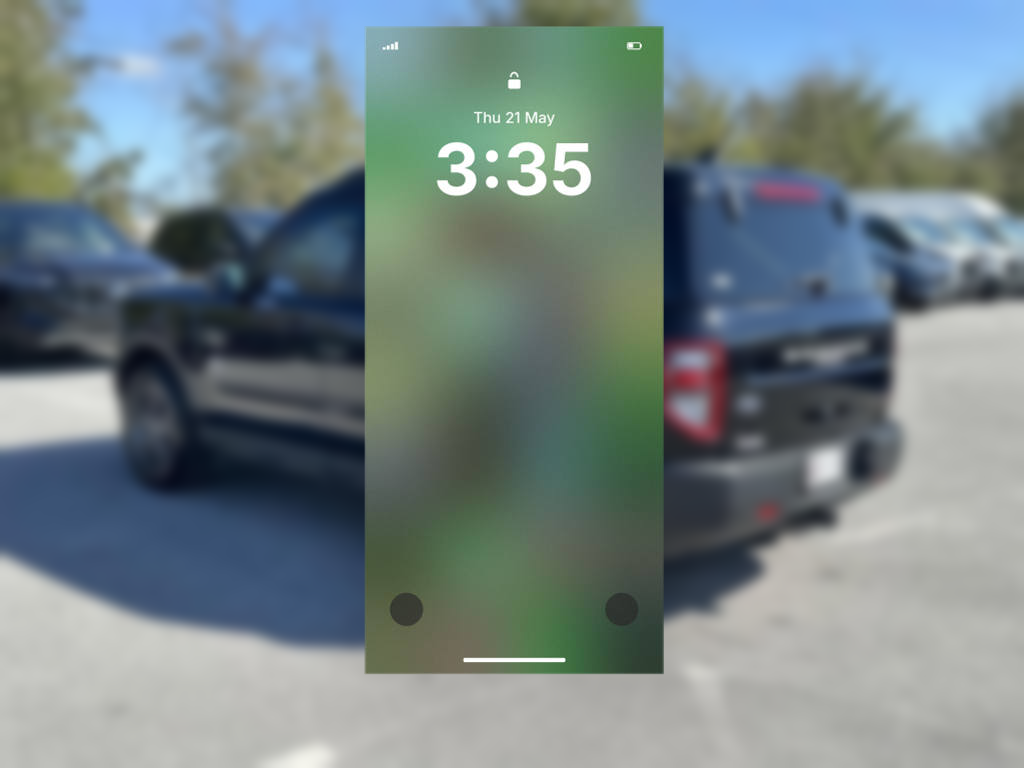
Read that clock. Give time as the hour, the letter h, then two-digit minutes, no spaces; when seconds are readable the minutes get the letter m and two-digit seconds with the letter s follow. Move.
3h35
